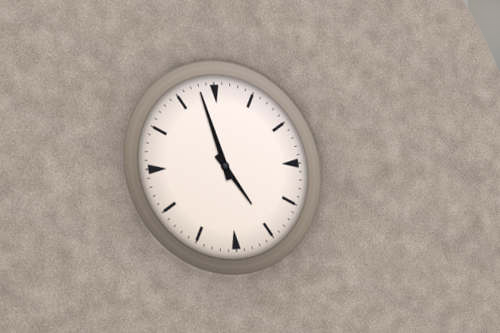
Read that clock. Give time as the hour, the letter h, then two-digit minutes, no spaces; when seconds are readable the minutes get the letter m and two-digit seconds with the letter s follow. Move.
4h58
